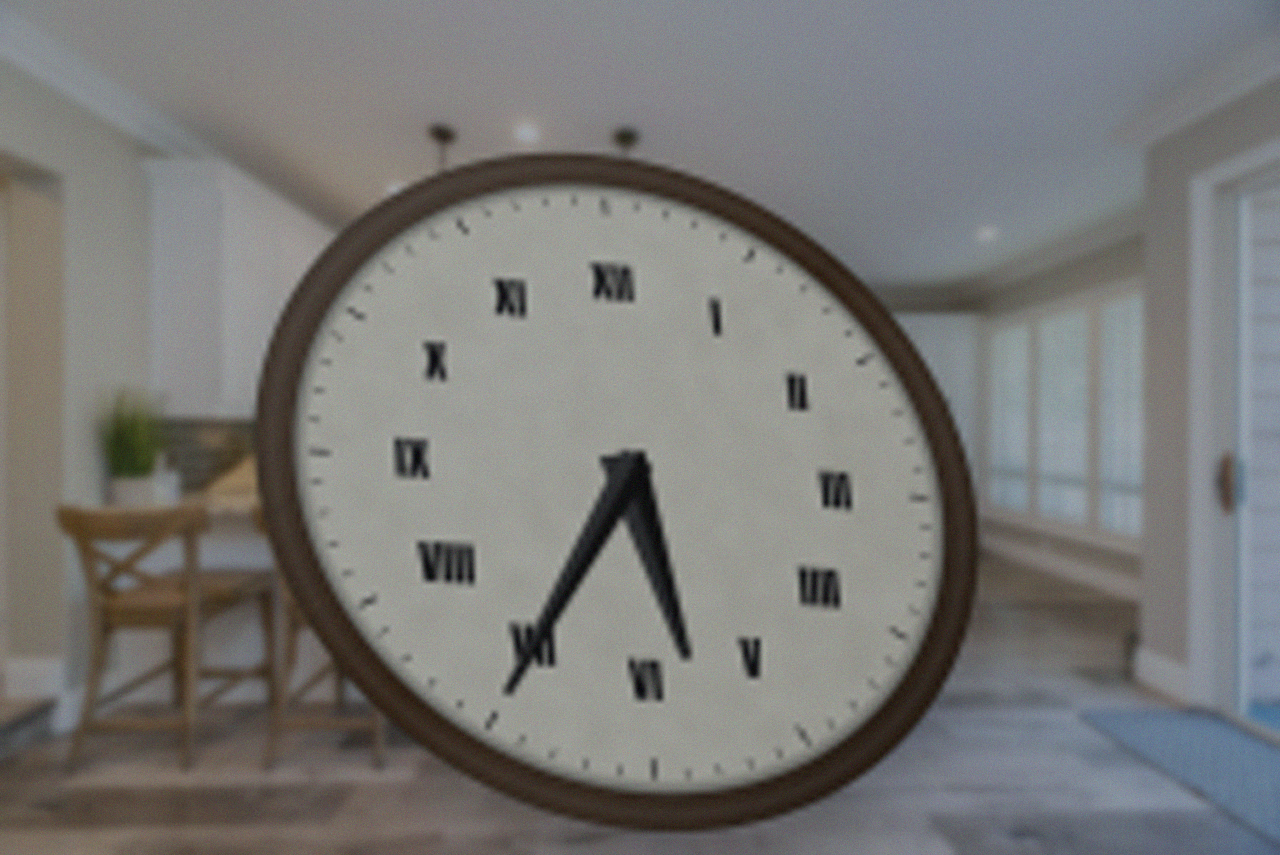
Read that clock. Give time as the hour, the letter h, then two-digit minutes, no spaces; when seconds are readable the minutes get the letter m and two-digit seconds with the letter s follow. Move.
5h35
